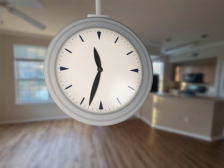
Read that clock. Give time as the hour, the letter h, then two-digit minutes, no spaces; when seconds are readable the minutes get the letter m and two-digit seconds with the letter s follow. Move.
11h33
